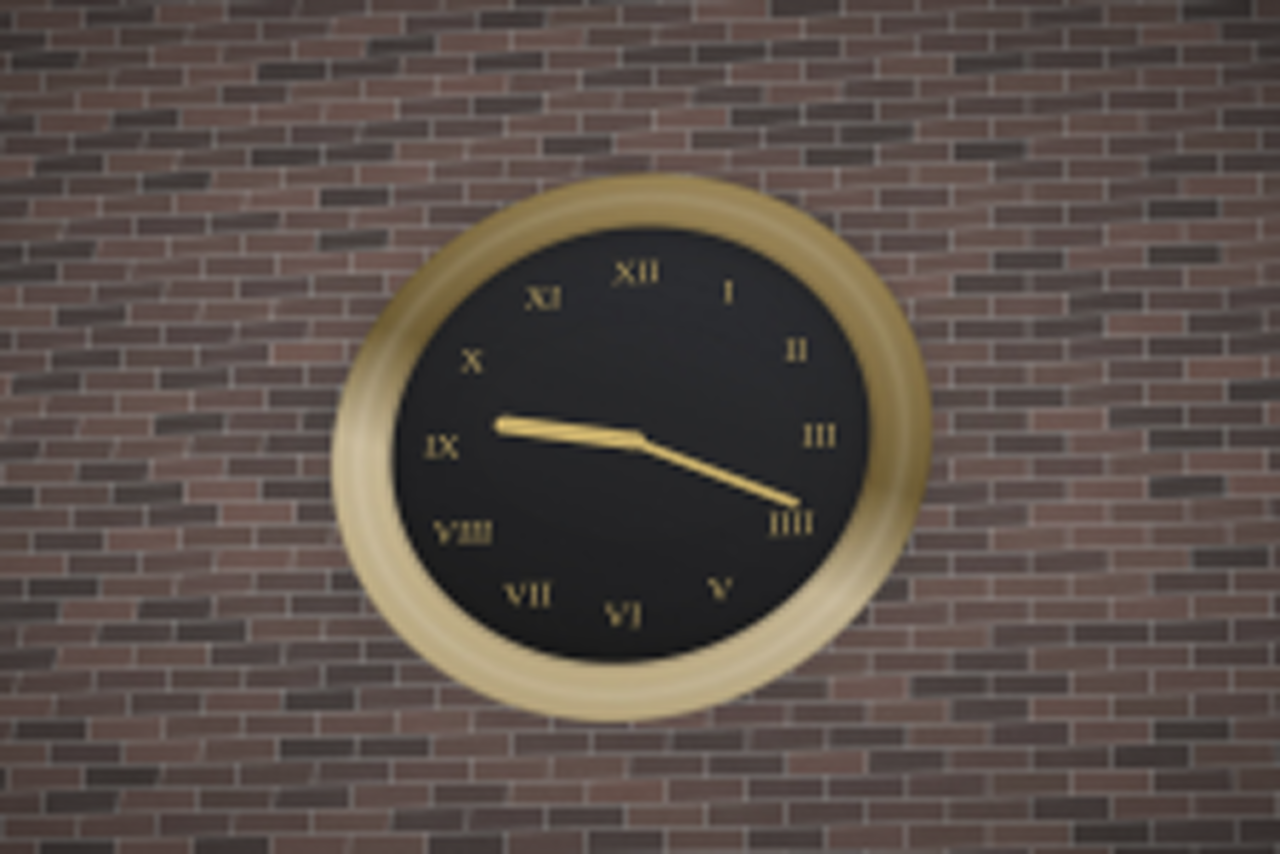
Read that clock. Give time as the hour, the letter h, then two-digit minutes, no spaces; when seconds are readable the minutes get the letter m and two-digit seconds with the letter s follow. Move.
9h19
